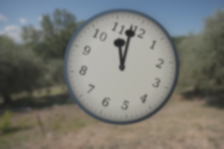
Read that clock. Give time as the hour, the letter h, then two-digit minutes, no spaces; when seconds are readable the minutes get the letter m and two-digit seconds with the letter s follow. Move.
10h58
